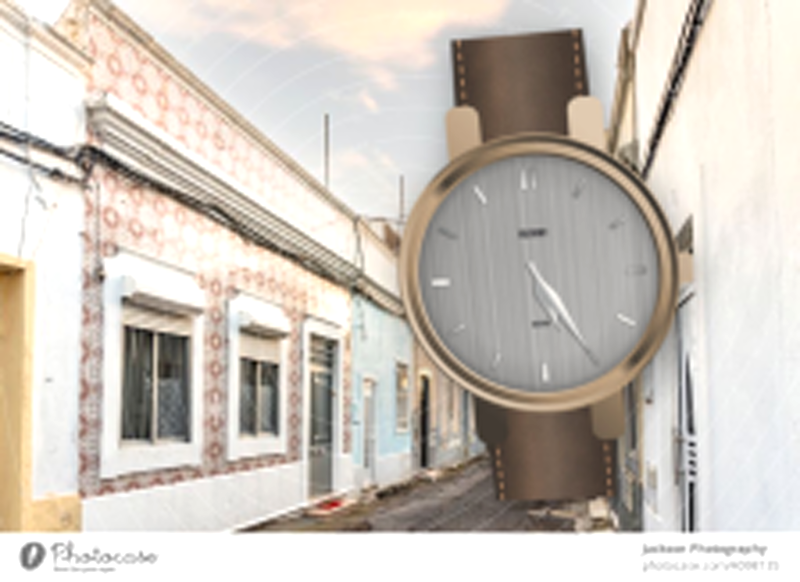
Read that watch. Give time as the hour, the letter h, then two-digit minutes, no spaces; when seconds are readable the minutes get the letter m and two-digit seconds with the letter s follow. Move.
5h25
